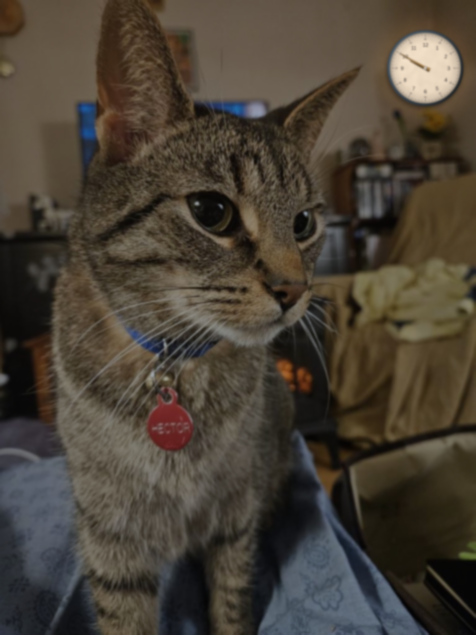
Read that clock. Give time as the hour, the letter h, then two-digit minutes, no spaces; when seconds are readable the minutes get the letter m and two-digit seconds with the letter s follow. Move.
9h50
